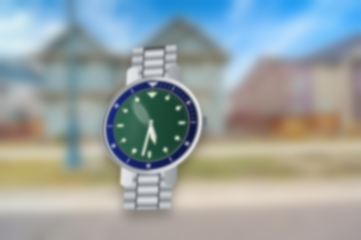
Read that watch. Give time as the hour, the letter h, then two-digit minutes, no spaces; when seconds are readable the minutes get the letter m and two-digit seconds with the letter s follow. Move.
5h32
